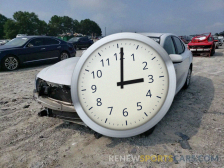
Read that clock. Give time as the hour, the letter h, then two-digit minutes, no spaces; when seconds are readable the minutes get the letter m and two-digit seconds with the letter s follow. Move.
3h01
